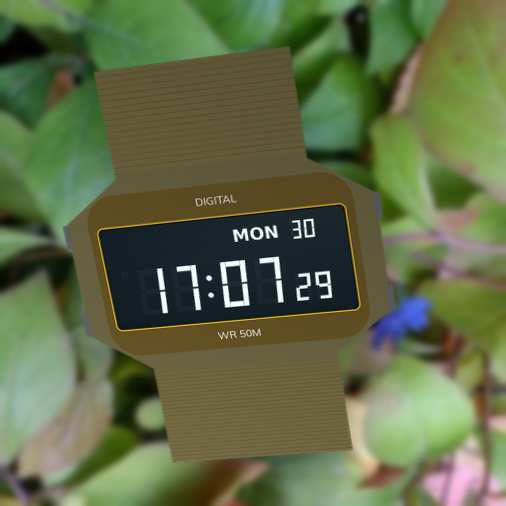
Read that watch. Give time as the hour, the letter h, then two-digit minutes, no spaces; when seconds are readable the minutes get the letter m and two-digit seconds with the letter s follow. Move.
17h07m29s
